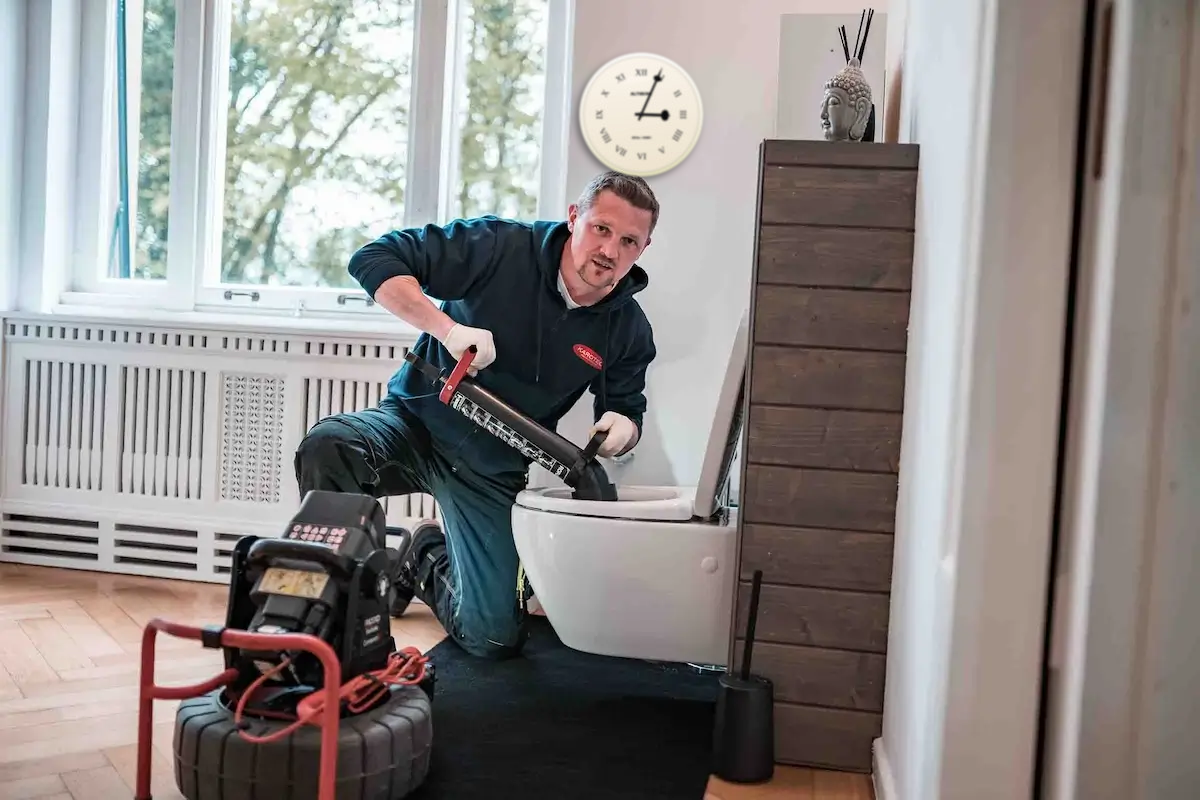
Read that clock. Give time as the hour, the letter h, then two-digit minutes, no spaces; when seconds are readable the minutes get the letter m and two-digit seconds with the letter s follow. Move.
3h04
